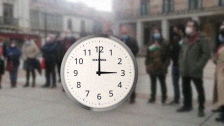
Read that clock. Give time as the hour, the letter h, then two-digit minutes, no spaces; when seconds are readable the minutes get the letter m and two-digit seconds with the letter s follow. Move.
3h00
